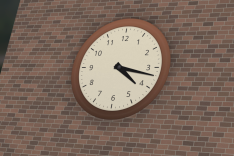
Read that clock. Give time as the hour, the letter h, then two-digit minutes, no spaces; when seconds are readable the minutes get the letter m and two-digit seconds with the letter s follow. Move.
4h17
